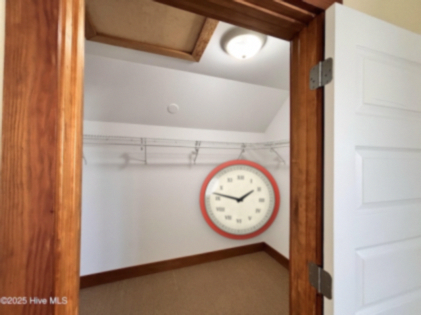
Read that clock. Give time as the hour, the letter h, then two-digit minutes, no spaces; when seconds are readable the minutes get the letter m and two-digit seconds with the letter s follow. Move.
1h47
